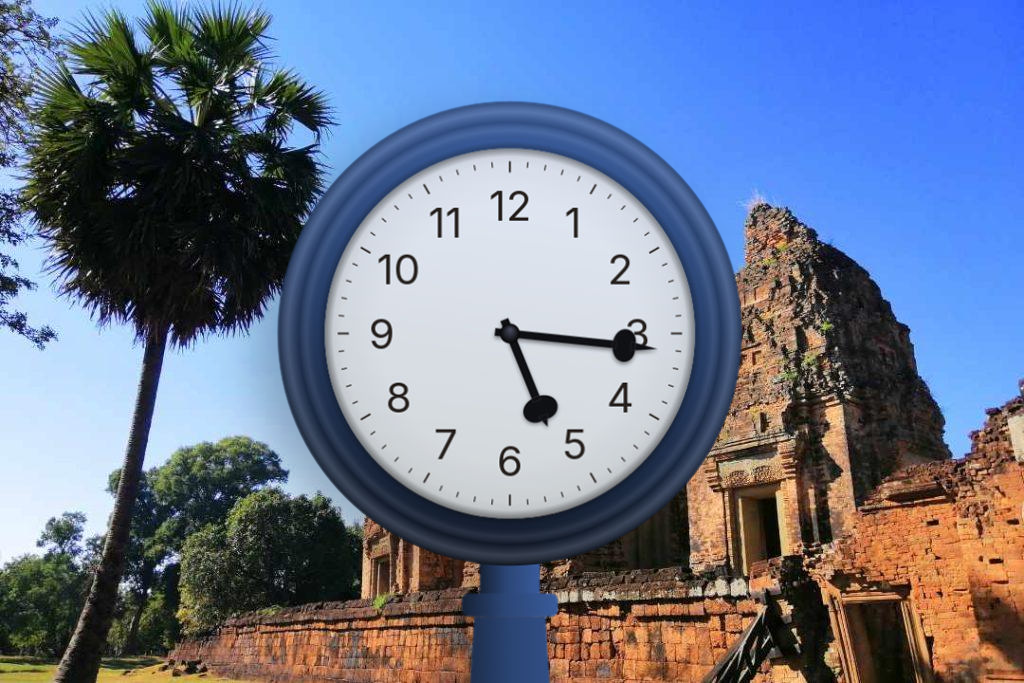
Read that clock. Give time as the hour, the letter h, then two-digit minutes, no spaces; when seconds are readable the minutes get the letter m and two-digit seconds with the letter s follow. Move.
5h16
